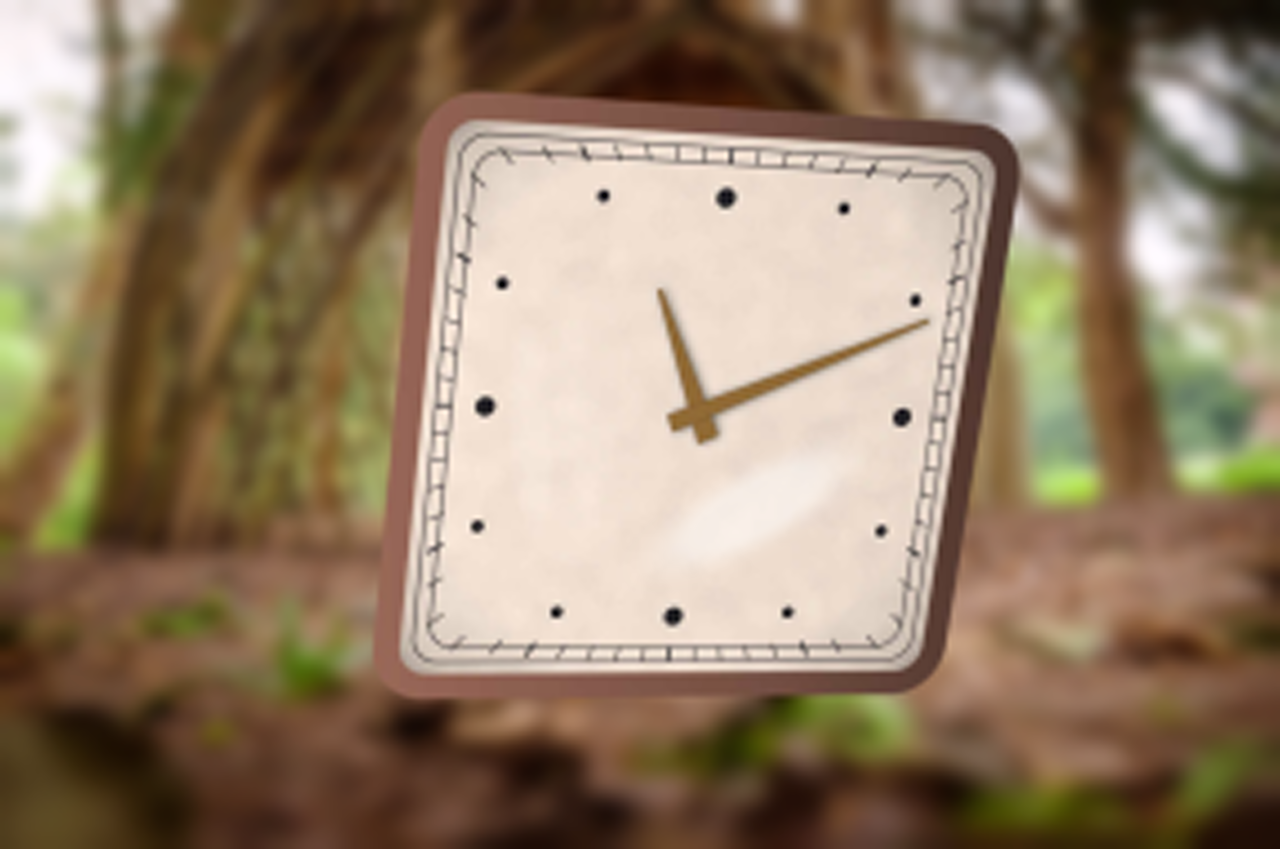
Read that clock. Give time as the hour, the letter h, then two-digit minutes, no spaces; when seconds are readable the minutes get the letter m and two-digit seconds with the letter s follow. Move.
11h11
